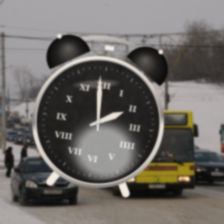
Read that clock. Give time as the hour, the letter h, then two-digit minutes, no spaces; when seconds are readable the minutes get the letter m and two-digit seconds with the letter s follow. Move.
1h59
